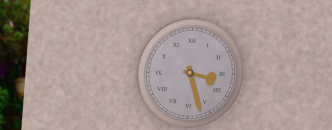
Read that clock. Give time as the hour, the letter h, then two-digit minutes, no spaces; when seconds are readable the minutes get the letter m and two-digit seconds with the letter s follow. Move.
3h27
